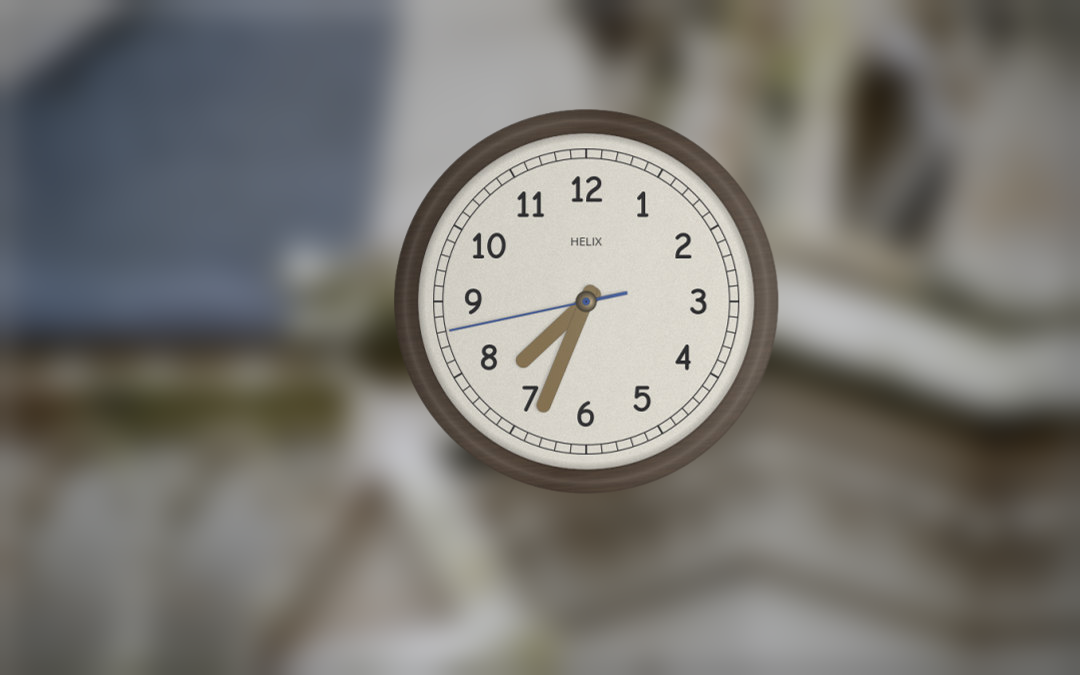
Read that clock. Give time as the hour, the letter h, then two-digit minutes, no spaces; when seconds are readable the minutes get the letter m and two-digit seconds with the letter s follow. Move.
7h33m43s
